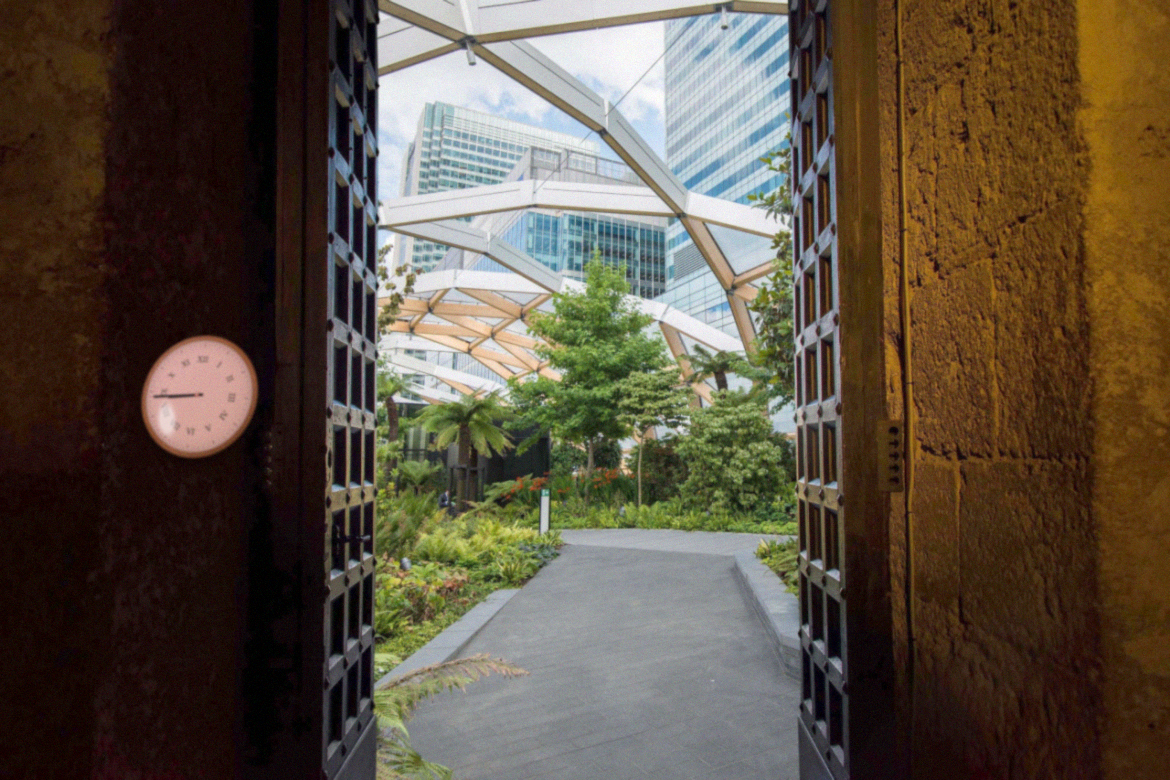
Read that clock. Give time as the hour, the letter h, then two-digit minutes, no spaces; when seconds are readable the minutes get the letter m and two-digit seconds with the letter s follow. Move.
8h44
